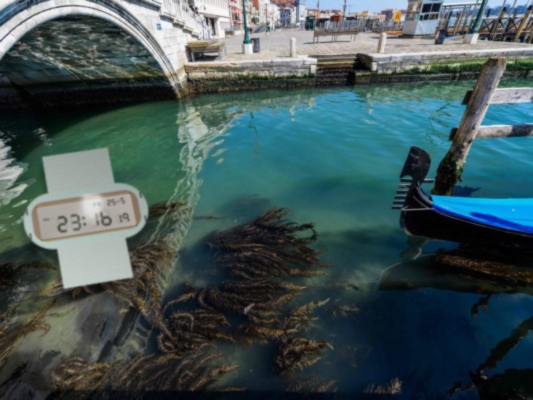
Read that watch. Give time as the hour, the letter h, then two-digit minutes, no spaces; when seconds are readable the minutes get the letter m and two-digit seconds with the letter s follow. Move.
23h16
